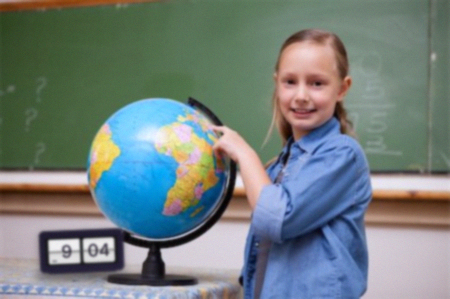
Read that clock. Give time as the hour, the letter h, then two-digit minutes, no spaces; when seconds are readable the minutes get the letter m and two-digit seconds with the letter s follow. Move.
9h04
